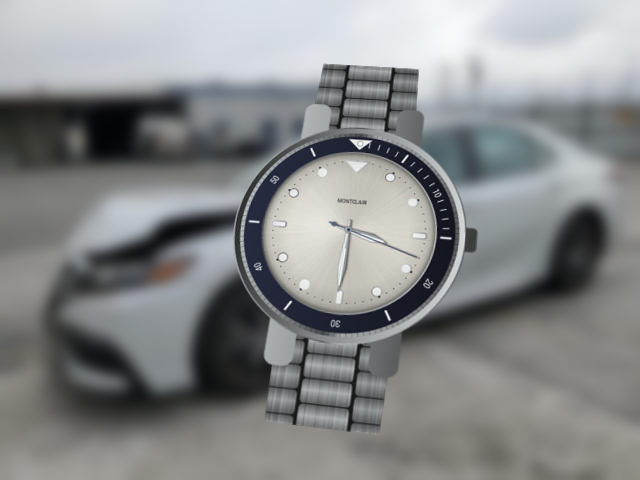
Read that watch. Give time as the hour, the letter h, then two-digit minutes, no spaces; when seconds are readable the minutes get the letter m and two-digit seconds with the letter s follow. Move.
3h30m18s
